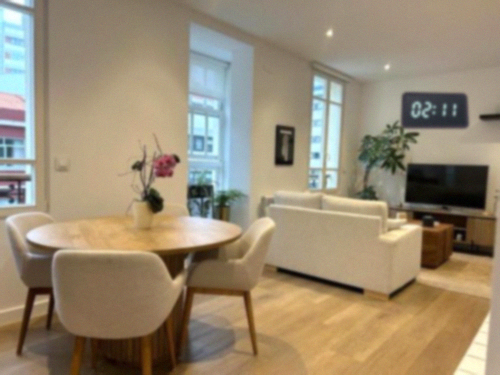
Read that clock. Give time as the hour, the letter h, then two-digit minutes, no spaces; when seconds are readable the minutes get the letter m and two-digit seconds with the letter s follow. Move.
2h11
